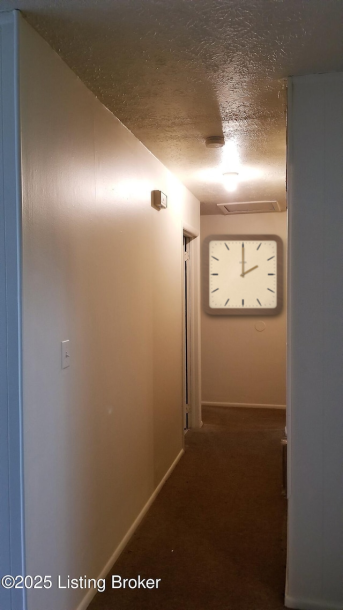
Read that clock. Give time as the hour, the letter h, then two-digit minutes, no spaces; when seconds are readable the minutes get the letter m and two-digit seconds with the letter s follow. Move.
2h00
